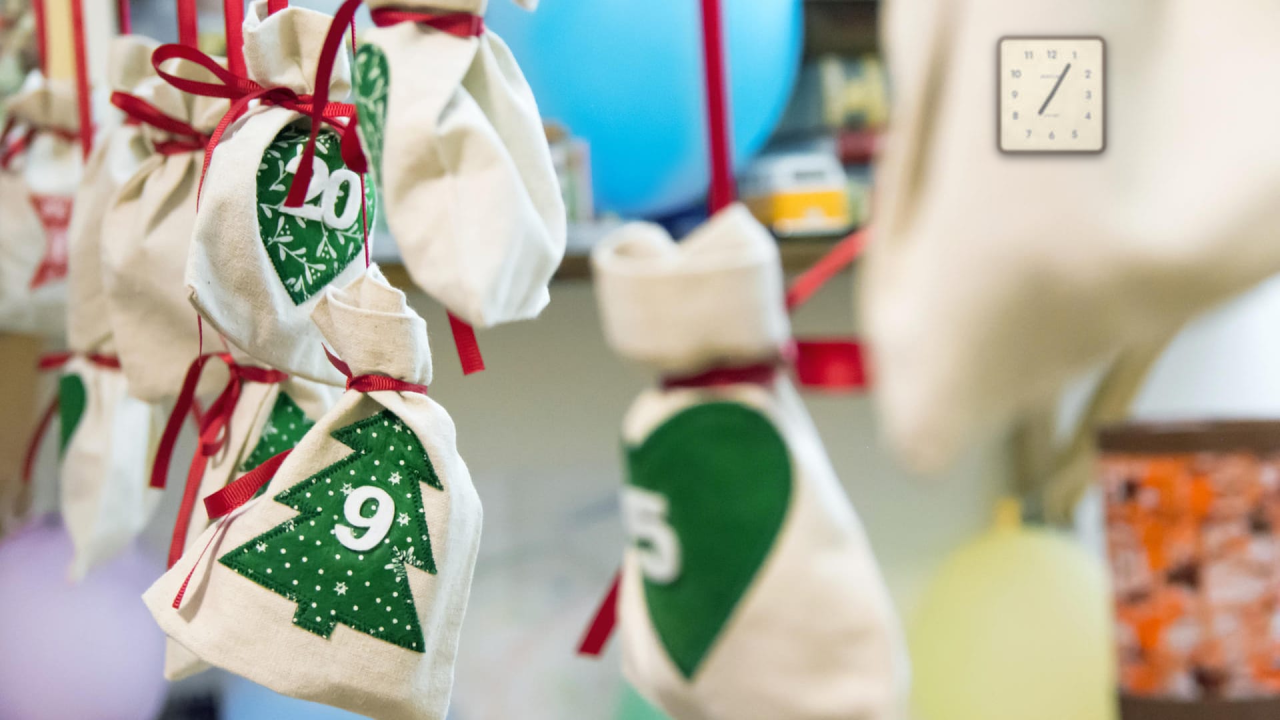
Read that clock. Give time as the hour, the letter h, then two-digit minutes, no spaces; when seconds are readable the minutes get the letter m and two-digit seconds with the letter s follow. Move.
7h05
